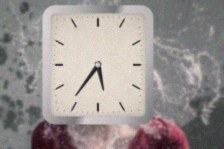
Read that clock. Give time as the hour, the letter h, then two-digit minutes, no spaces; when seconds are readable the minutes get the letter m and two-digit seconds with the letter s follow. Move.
5h36
